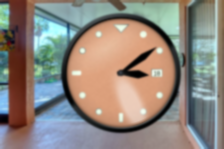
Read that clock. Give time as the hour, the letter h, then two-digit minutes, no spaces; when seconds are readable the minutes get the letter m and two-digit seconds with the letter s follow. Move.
3h09
